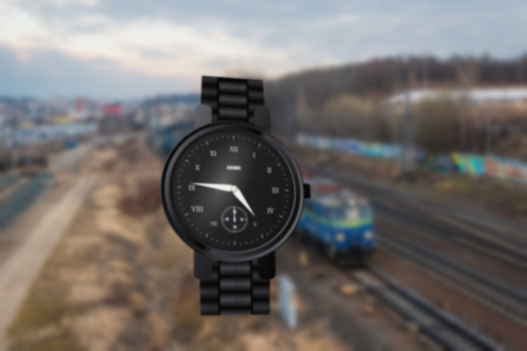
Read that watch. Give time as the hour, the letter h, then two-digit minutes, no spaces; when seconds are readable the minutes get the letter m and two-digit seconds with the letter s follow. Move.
4h46
